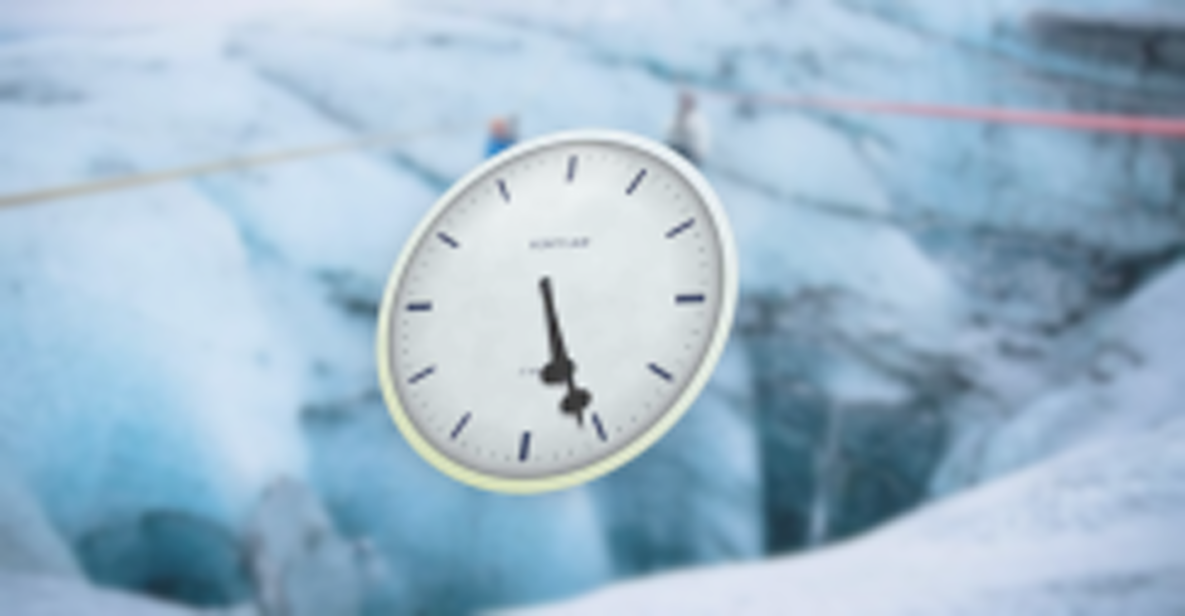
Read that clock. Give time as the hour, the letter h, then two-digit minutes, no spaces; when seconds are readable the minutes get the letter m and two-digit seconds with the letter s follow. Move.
5h26
